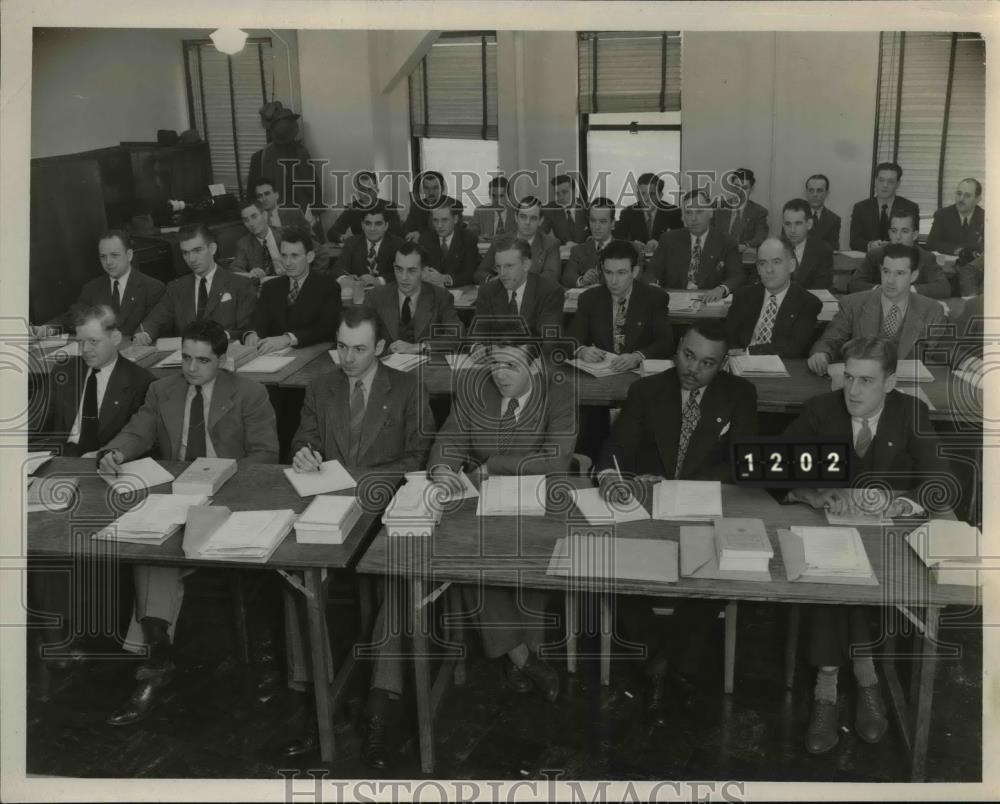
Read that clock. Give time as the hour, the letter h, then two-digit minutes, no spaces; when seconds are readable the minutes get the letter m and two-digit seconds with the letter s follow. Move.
12h02
